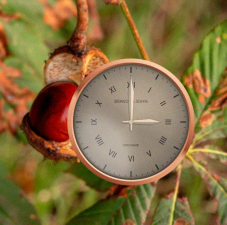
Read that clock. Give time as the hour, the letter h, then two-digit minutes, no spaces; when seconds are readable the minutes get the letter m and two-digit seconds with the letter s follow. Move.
3h00
